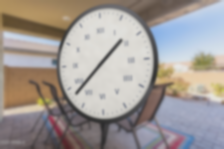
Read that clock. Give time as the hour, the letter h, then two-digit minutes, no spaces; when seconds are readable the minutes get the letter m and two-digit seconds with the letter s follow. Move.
1h38
